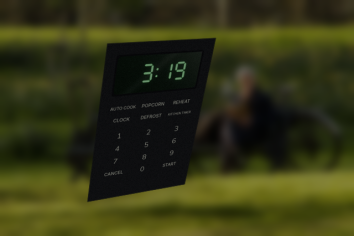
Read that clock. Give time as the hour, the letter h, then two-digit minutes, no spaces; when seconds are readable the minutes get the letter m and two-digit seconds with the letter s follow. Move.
3h19
